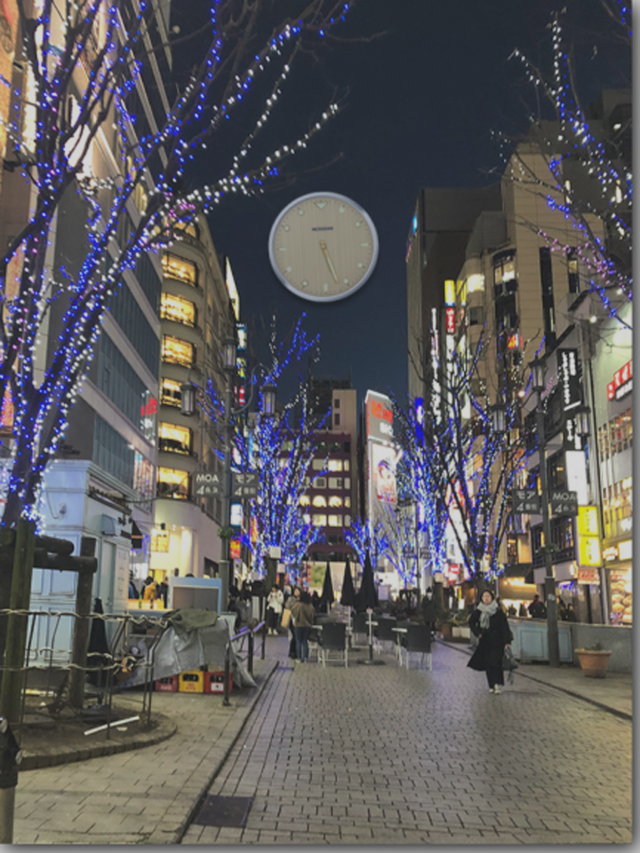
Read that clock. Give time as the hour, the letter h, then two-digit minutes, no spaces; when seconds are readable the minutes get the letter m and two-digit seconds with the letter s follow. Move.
5h27
